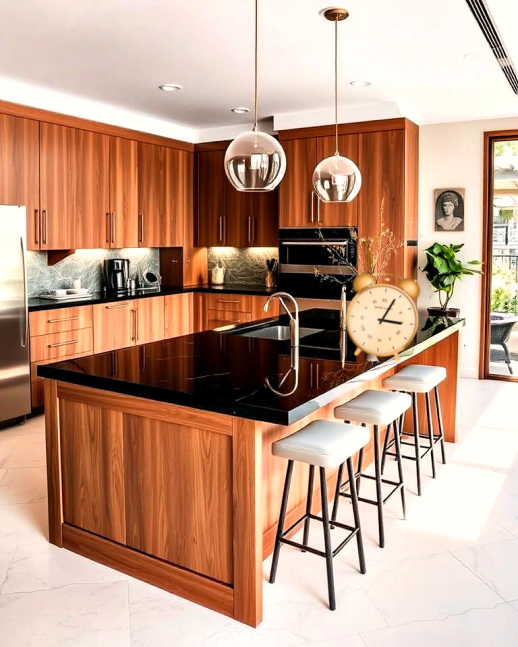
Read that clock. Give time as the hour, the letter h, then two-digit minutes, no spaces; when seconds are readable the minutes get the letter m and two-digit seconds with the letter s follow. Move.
3h04
